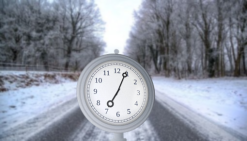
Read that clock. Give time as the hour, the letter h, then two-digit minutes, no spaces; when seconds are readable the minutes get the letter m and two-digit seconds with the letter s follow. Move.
7h04
